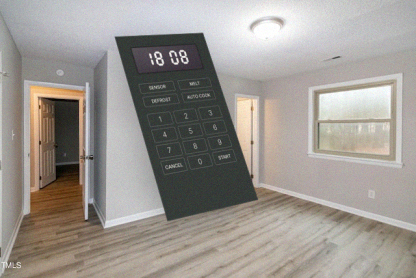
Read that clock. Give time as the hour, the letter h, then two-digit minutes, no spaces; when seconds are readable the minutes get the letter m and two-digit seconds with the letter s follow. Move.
18h08
